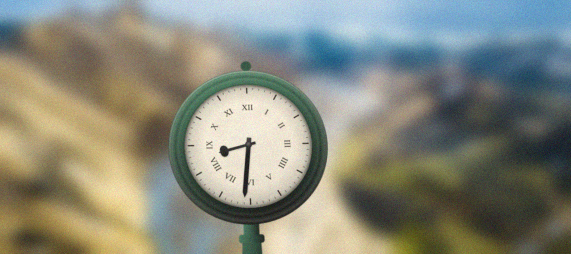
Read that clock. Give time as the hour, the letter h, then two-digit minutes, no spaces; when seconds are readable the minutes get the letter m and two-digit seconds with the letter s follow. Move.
8h31
